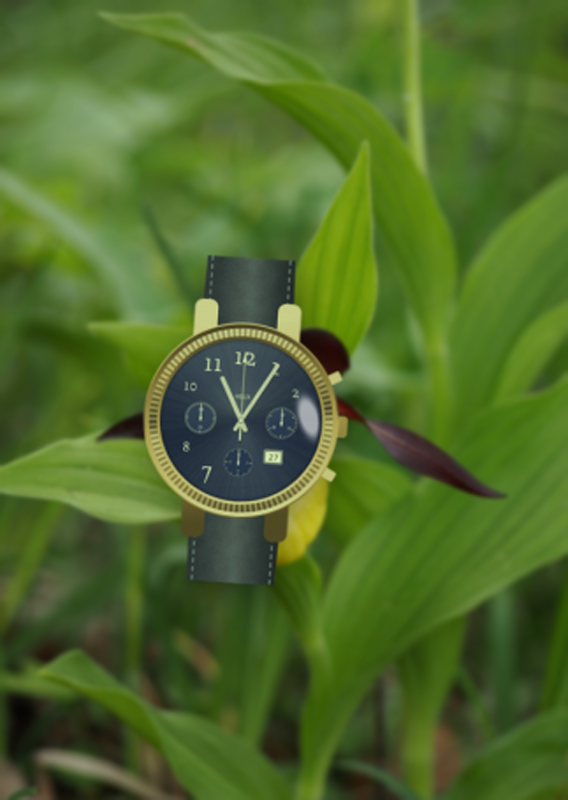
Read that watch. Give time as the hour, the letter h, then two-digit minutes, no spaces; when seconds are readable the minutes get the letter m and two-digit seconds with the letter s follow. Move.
11h05
